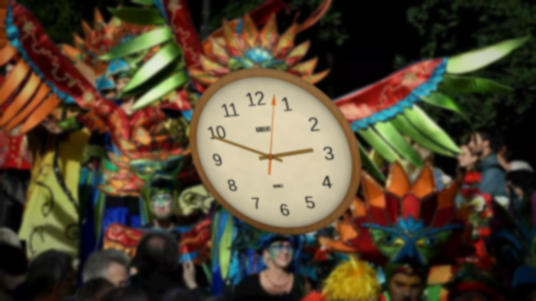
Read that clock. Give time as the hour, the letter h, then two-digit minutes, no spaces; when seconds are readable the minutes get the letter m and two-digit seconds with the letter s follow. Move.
2h49m03s
